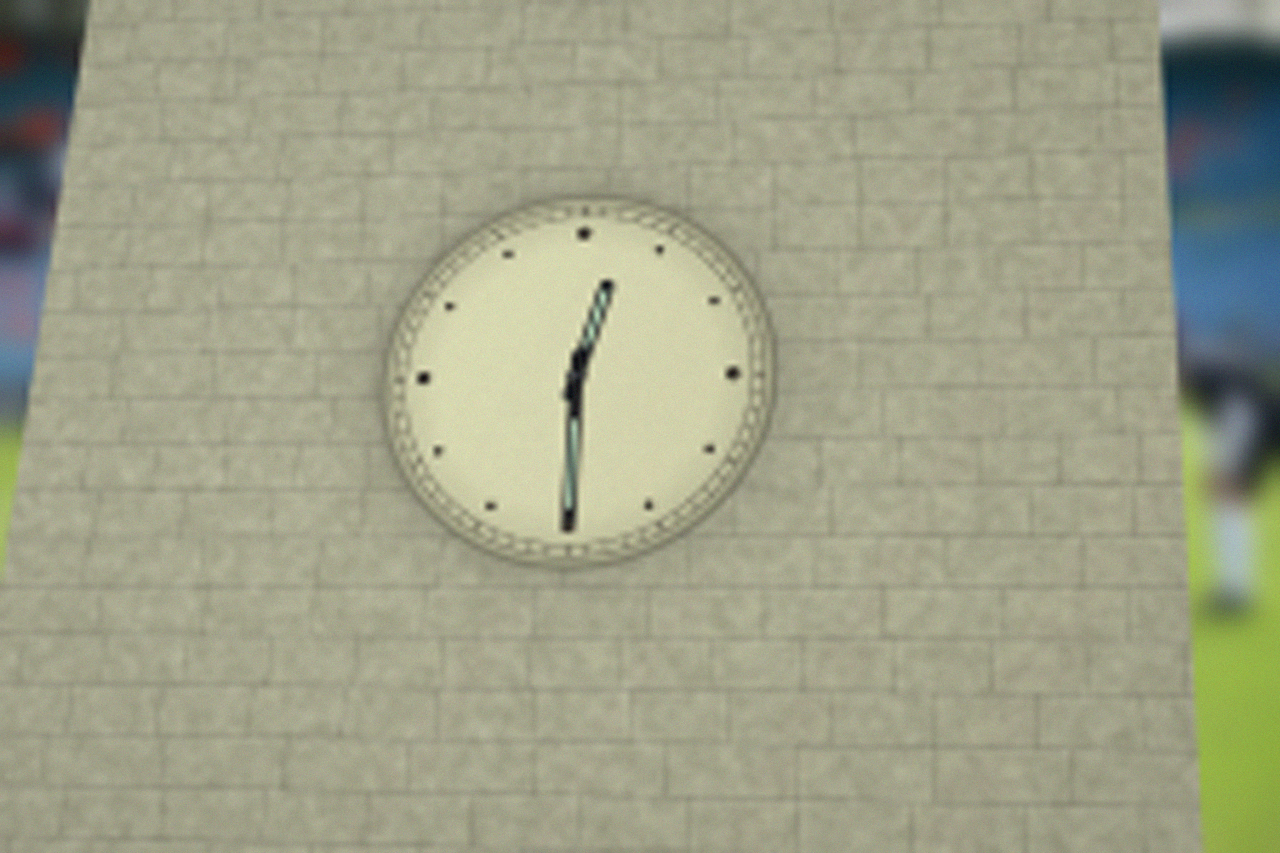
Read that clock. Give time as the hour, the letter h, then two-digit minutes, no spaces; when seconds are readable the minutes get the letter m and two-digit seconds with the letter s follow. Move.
12h30
